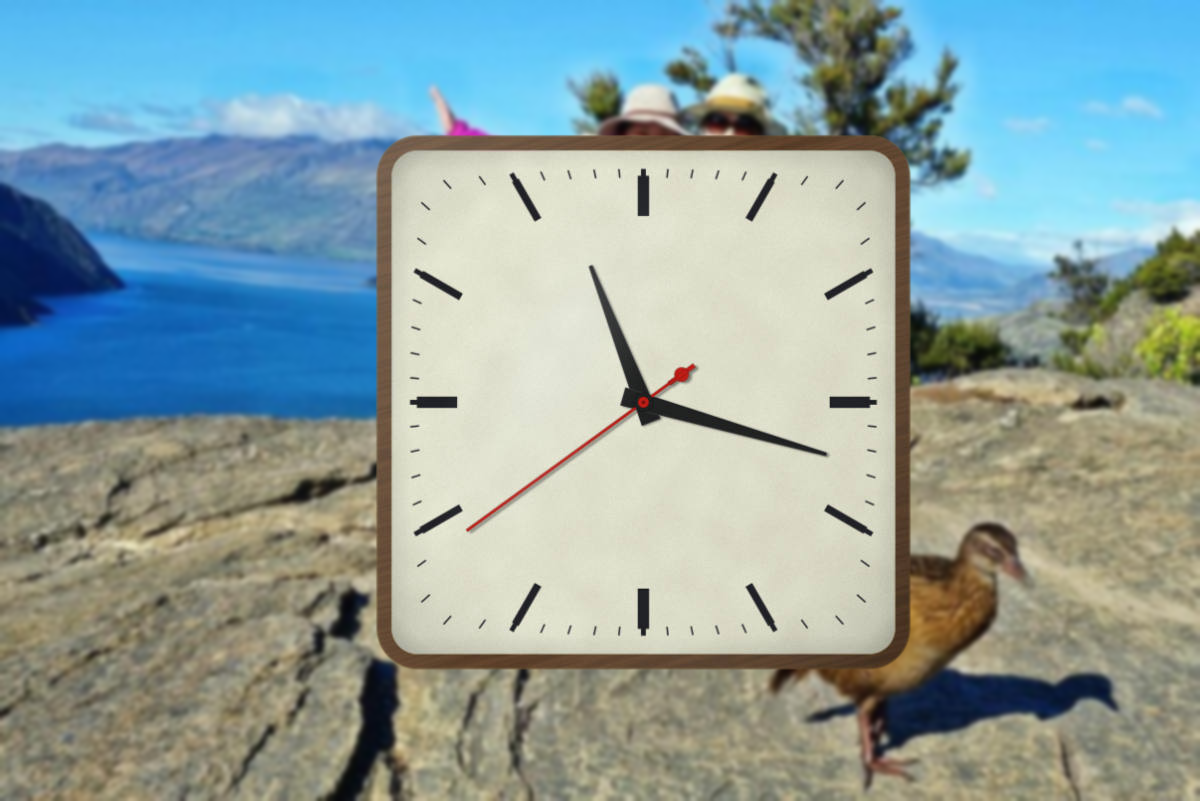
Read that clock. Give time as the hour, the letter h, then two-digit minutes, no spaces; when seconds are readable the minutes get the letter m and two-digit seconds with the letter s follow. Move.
11h17m39s
